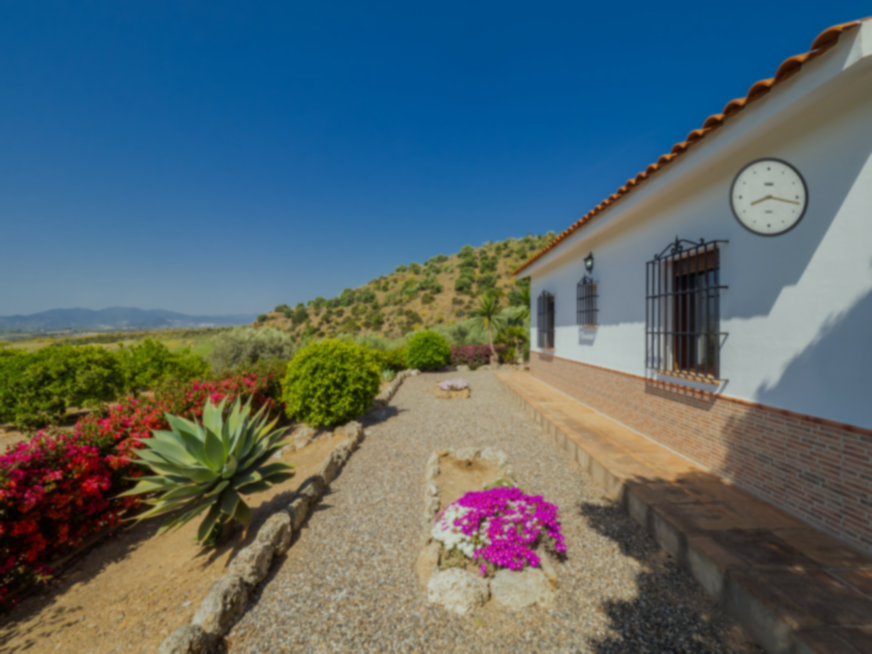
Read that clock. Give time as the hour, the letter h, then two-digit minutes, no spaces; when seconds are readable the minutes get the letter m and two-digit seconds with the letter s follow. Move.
8h17
